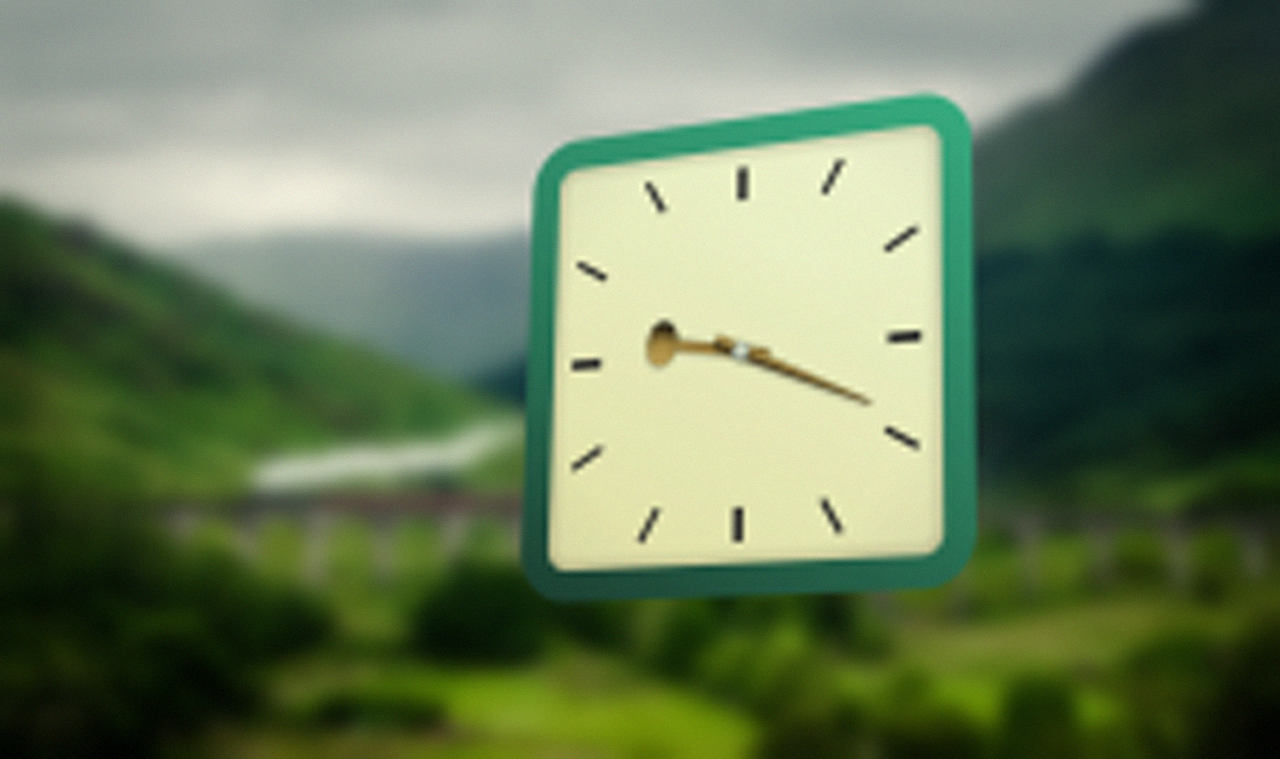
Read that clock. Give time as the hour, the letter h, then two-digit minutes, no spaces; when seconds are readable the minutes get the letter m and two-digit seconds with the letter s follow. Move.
9h19
